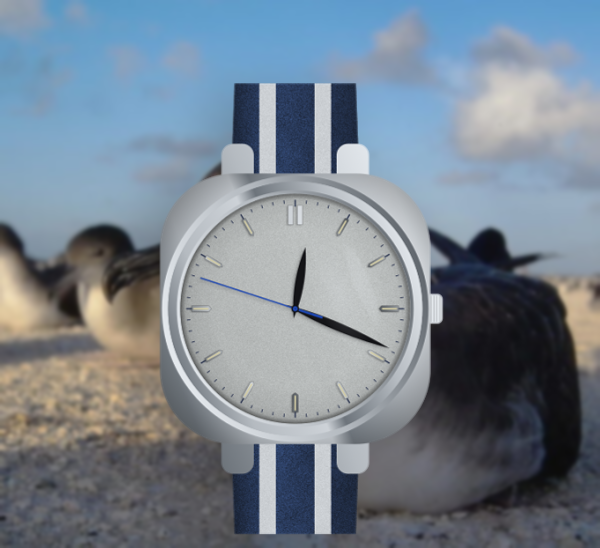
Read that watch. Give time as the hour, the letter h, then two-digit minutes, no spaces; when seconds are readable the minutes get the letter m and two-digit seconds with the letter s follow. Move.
12h18m48s
